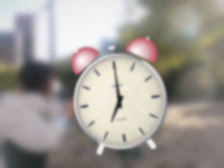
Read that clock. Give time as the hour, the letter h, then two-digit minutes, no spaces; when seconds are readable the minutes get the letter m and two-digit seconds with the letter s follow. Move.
7h00
